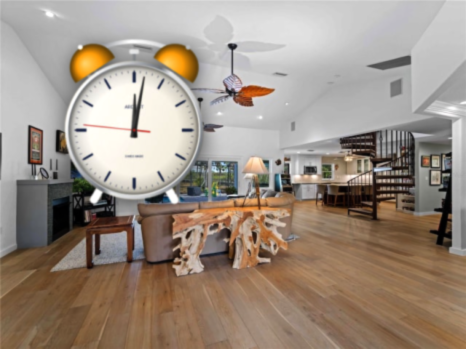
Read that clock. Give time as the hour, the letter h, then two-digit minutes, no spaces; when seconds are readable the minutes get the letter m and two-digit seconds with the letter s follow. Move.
12h01m46s
